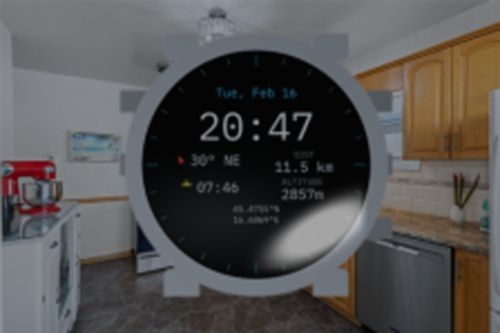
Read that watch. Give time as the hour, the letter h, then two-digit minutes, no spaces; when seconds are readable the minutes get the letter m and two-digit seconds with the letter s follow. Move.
20h47
